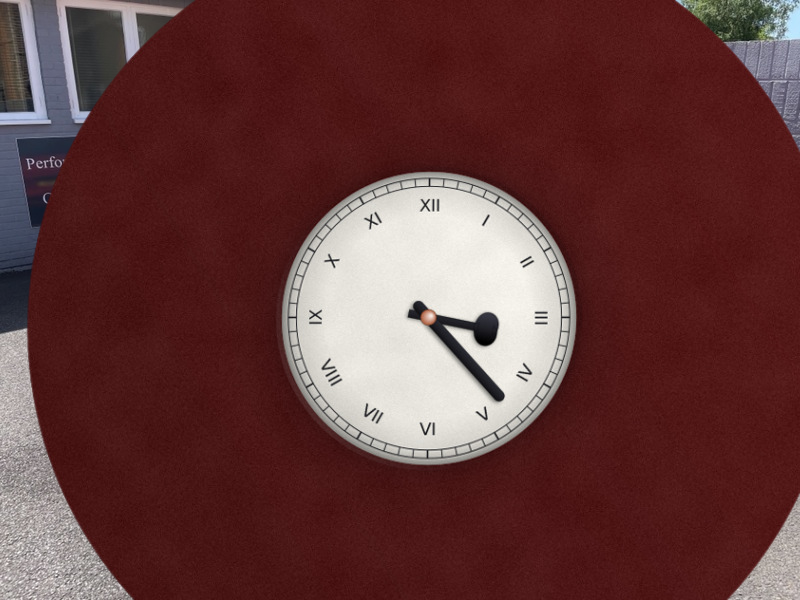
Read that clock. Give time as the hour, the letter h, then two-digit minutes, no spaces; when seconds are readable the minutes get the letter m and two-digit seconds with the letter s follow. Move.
3h23
